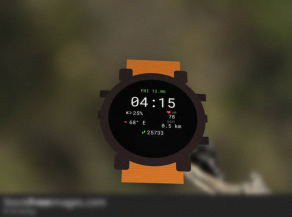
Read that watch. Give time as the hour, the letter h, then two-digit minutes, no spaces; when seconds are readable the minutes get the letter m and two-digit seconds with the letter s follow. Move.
4h15
